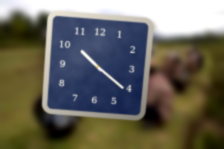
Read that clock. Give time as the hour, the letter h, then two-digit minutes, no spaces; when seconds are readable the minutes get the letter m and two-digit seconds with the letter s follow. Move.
10h21
